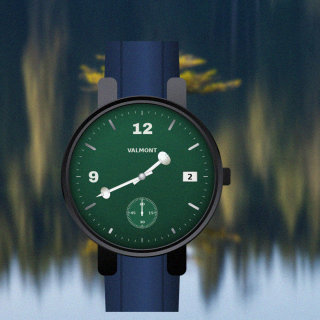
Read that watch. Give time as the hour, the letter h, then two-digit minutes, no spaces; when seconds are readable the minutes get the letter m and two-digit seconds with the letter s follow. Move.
1h41
